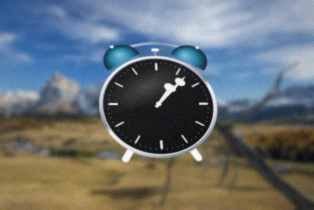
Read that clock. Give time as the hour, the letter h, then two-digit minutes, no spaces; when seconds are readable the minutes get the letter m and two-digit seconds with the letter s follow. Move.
1h07
